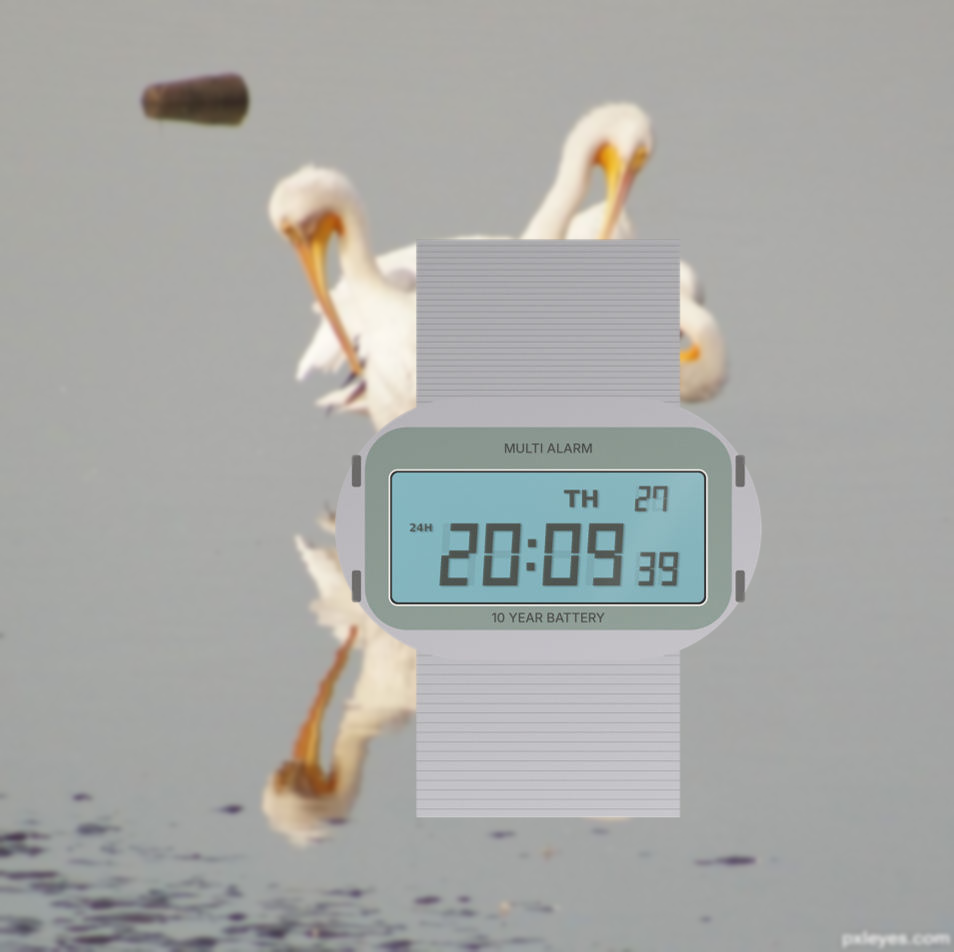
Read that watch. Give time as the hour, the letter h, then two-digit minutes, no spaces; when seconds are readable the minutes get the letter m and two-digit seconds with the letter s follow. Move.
20h09m39s
